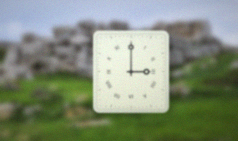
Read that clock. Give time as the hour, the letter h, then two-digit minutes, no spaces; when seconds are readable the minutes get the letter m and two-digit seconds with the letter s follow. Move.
3h00
